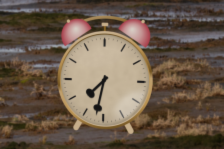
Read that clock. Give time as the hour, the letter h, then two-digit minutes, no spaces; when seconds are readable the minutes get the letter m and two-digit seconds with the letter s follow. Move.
7h32
